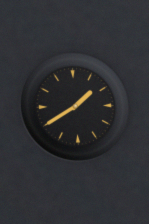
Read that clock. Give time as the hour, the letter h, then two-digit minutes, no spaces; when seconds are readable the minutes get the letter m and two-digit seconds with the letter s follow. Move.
1h40
